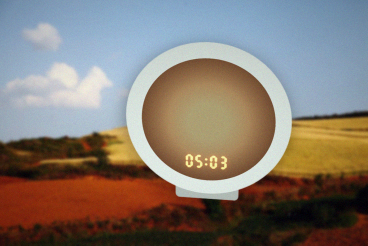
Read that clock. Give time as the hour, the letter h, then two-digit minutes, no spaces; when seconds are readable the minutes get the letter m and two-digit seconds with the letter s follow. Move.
5h03
